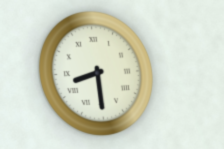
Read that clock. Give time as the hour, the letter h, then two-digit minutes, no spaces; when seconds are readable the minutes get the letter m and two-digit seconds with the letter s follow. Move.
8h30
